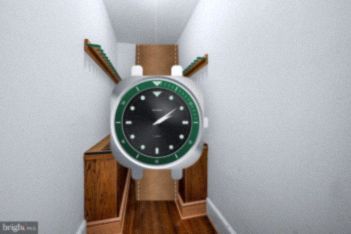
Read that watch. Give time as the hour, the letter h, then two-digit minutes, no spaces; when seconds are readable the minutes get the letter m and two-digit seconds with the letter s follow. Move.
2h09
